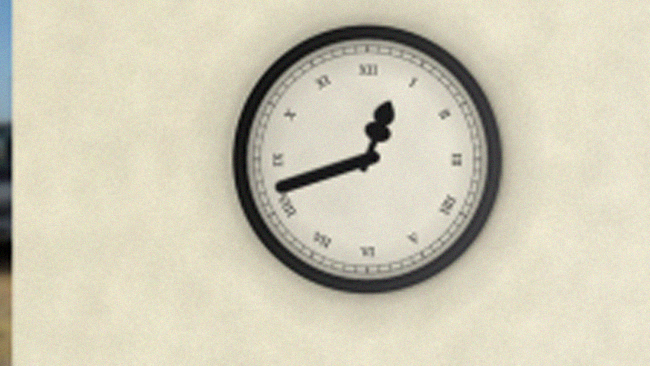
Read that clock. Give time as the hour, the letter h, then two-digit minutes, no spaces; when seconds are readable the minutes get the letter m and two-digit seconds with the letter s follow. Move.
12h42
